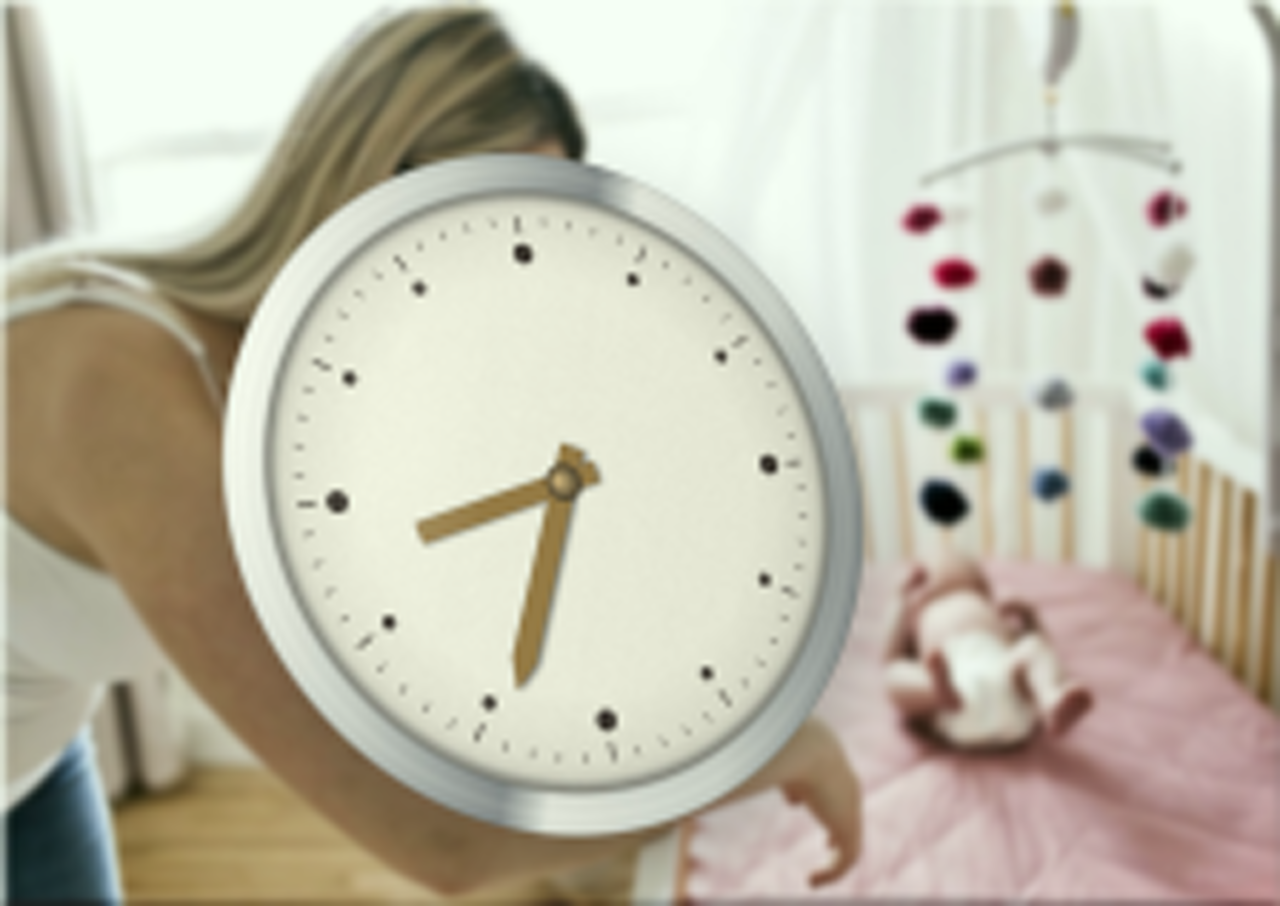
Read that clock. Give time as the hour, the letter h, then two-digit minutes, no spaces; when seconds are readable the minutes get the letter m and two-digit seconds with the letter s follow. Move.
8h34
